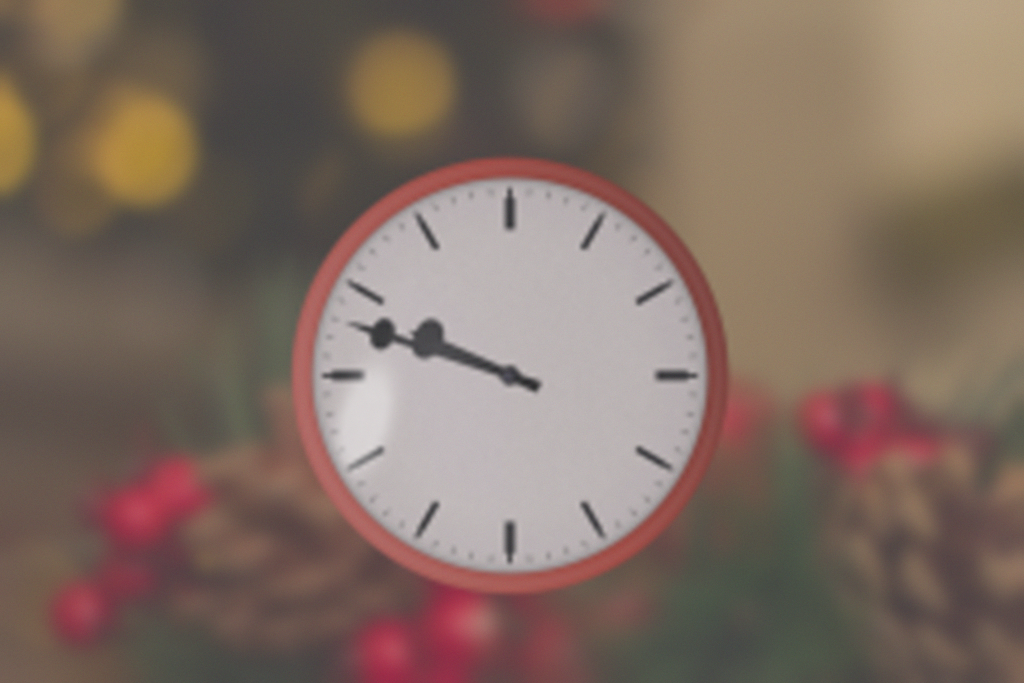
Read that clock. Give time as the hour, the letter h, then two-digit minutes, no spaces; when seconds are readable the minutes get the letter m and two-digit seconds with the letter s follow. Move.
9h48
